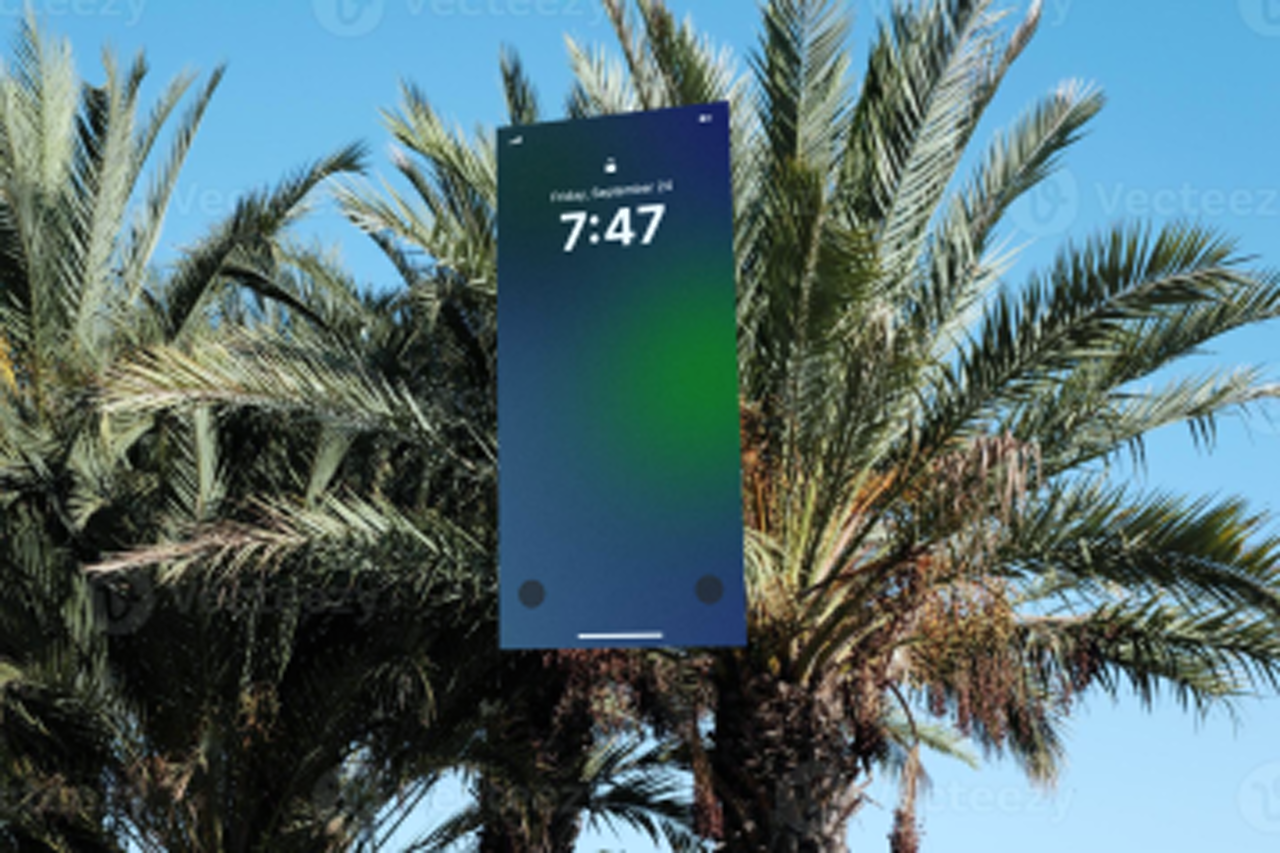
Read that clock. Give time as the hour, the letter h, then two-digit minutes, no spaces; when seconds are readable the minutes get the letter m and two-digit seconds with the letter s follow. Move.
7h47
